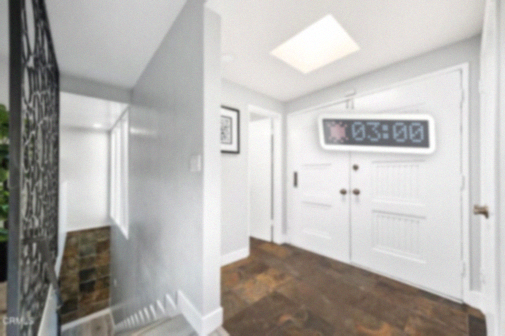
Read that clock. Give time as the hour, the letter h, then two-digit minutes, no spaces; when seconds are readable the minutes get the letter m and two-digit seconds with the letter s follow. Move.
3h00
